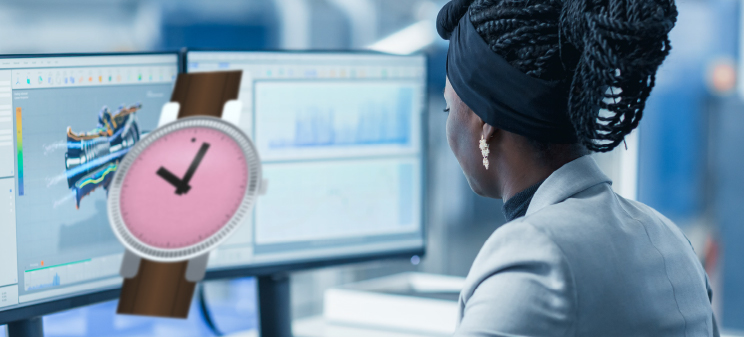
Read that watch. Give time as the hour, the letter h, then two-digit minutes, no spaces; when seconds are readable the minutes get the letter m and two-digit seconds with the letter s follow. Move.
10h03
